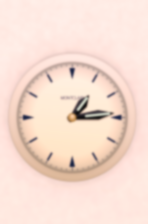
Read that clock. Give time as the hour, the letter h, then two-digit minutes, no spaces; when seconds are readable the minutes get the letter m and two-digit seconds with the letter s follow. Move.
1h14
